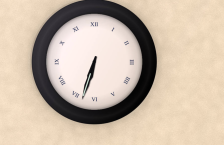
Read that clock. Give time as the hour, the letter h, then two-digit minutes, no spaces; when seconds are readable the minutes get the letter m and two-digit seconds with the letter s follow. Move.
6h33
